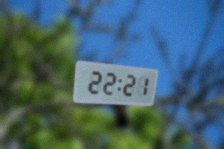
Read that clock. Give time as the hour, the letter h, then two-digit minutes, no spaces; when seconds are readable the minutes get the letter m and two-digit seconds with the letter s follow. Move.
22h21
